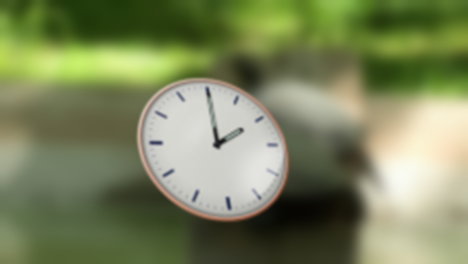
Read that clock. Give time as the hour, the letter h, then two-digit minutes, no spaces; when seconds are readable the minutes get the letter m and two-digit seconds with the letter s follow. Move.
2h00
